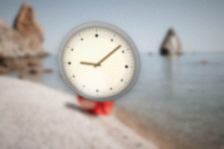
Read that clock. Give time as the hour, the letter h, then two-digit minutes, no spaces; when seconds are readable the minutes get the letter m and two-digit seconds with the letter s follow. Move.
9h08
